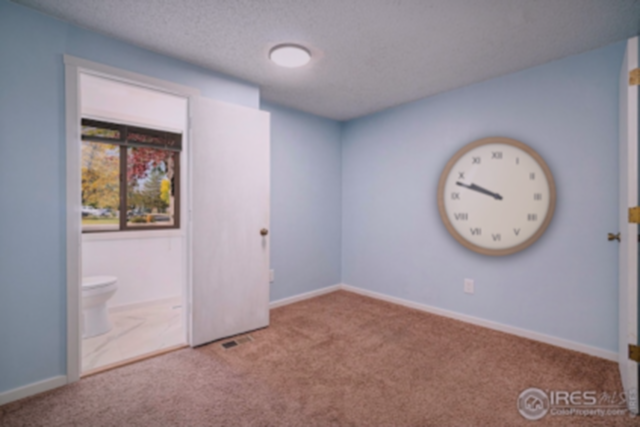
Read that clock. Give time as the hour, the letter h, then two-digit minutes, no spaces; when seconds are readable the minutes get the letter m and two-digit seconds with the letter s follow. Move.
9h48
